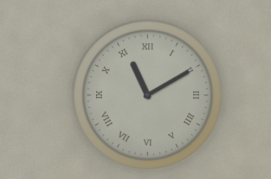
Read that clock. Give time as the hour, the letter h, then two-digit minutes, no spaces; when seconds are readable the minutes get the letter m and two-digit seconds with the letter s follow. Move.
11h10
